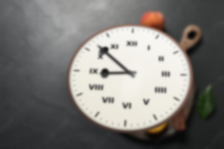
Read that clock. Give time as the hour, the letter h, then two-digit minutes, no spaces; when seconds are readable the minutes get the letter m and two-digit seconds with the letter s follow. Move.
8h52
